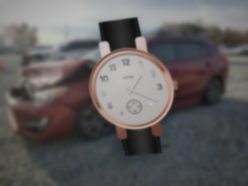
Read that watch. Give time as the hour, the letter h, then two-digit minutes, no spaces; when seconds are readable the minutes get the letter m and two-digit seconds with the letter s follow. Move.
1h20
